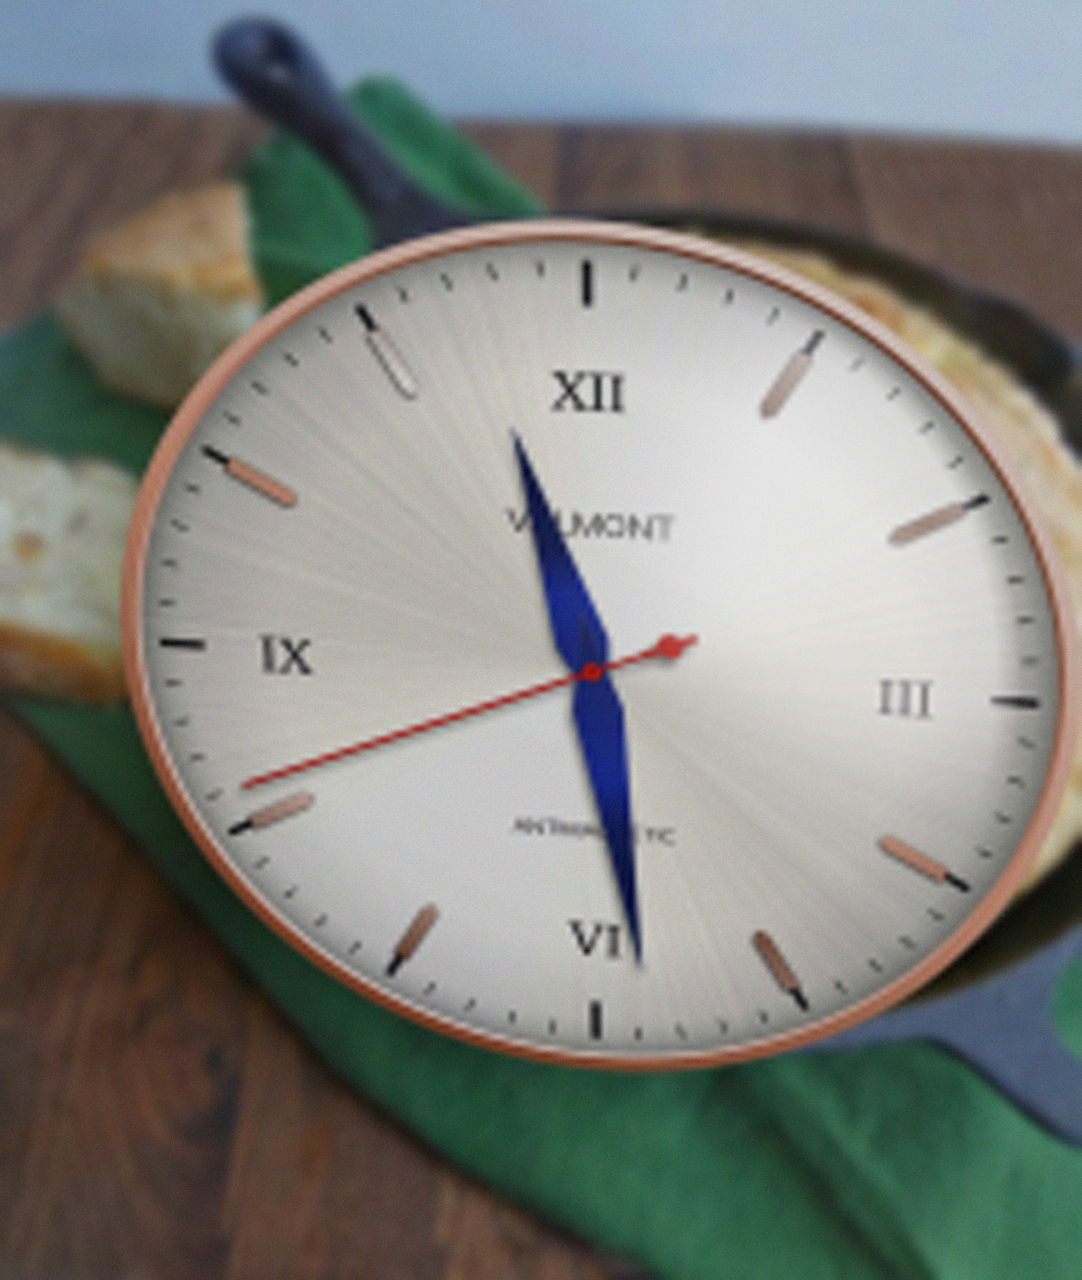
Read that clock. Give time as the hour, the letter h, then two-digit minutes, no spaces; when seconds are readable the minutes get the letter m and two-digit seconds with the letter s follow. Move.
11h28m41s
